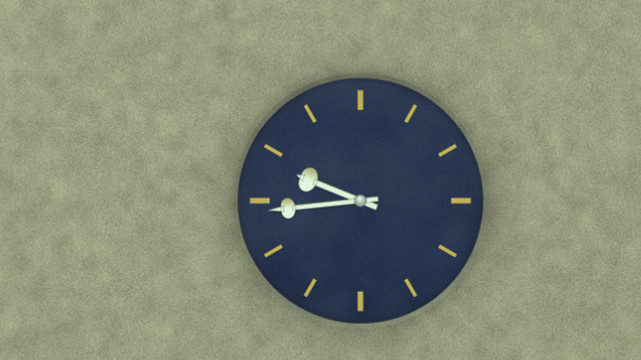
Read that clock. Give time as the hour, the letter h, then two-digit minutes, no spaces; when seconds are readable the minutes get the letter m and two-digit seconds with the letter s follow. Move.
9h44
